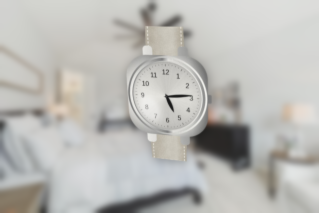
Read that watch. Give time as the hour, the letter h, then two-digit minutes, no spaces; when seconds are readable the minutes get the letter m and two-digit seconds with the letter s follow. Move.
5h14
